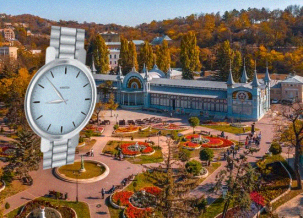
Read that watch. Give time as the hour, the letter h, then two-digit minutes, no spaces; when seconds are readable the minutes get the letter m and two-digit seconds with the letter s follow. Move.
8h53
